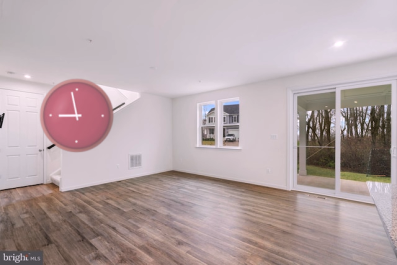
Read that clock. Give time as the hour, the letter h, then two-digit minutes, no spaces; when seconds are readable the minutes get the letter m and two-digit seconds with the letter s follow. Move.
8h58
